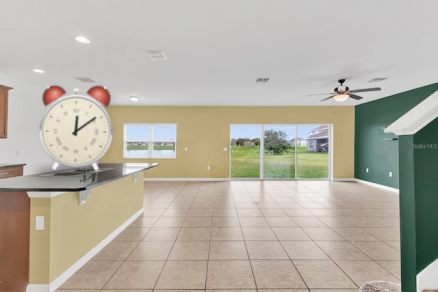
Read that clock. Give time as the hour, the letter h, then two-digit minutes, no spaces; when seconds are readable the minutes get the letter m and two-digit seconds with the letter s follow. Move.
12h09
